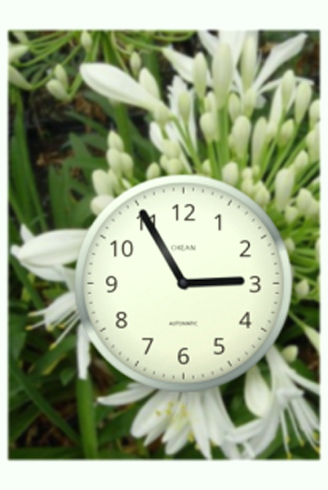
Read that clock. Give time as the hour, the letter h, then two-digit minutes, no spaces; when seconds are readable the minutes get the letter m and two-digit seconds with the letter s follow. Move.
2h55
